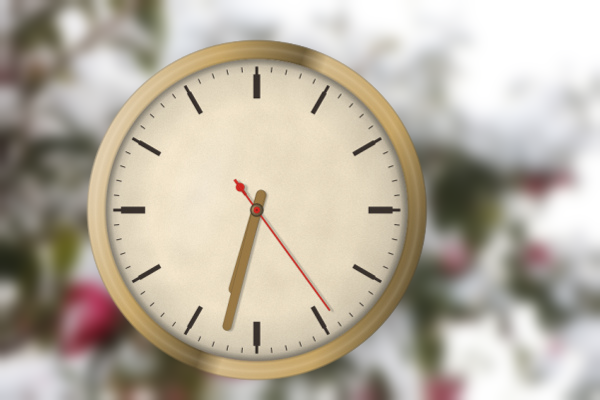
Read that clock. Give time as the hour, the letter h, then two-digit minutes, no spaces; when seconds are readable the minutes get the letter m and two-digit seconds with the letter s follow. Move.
6h32m24s
